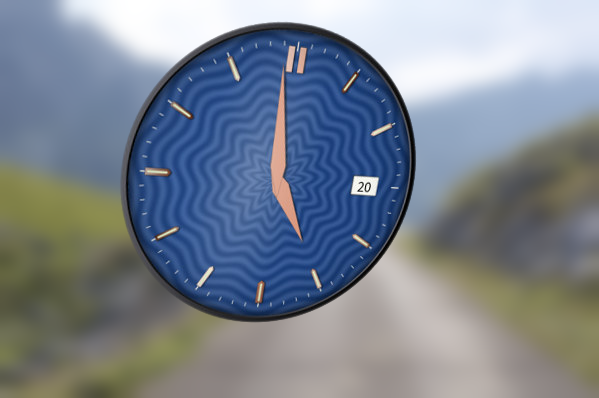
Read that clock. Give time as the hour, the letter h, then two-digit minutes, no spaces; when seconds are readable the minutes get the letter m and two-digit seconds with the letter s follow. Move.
4h59
